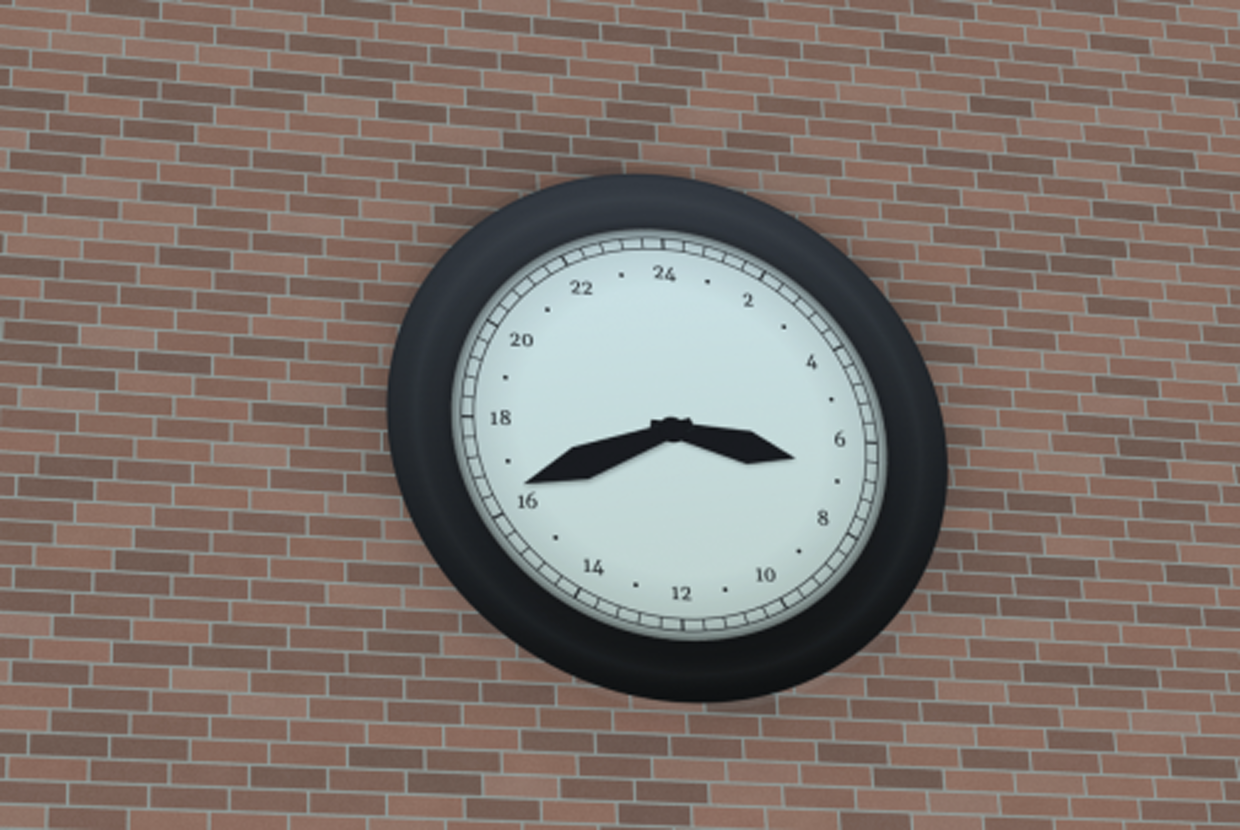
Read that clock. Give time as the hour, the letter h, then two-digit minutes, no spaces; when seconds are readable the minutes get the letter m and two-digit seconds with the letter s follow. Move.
6h41
